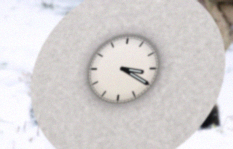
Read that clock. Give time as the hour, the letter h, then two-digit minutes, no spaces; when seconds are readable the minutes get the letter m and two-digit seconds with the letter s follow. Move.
3h20
